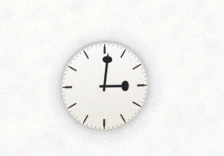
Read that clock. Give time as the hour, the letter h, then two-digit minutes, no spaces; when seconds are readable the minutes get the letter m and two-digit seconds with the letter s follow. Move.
3h01
